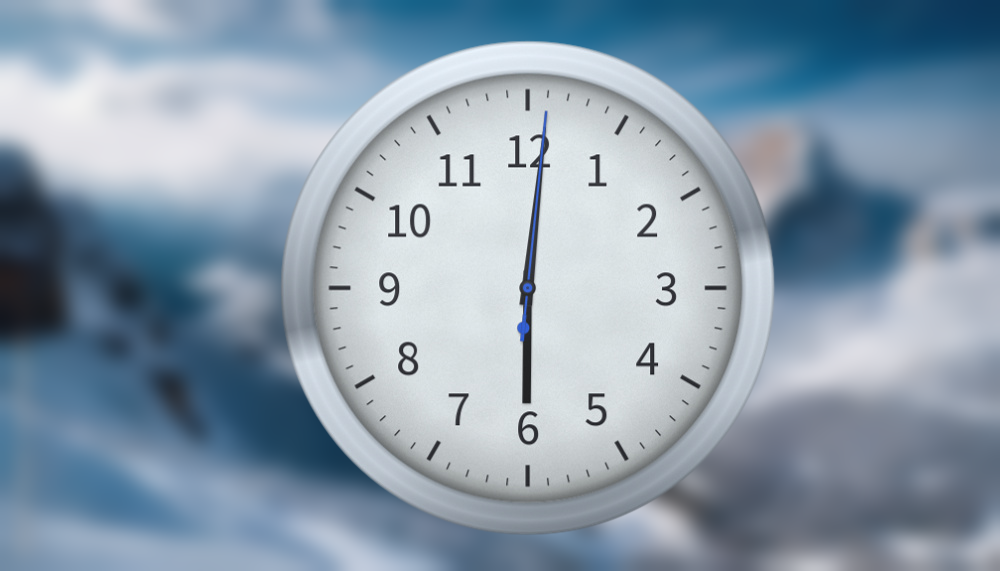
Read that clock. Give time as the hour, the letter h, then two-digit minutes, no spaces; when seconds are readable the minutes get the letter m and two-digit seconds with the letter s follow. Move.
6h01m01s
